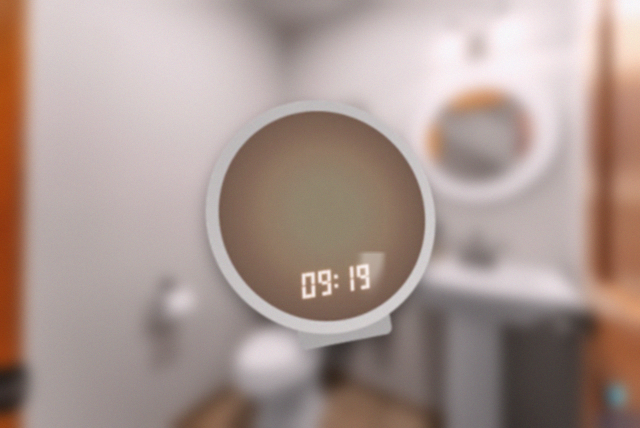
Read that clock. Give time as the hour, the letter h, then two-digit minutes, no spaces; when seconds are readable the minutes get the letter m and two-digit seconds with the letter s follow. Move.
9h19
